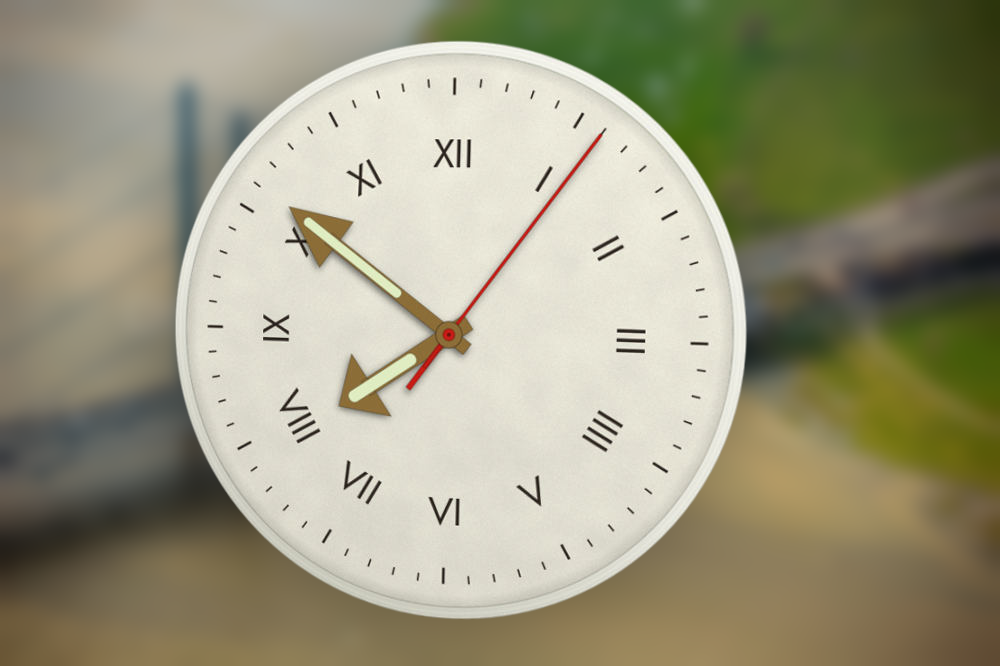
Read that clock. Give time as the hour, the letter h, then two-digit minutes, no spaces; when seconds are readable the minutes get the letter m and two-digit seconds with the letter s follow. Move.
7h51m06s
